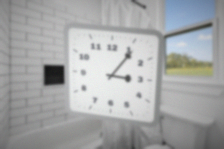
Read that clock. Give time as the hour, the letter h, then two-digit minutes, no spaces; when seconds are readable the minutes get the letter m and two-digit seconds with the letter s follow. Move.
3h06
